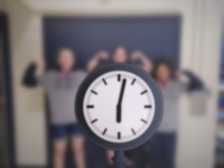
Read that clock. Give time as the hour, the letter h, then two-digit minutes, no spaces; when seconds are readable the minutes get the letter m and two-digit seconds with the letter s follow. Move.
6h02
